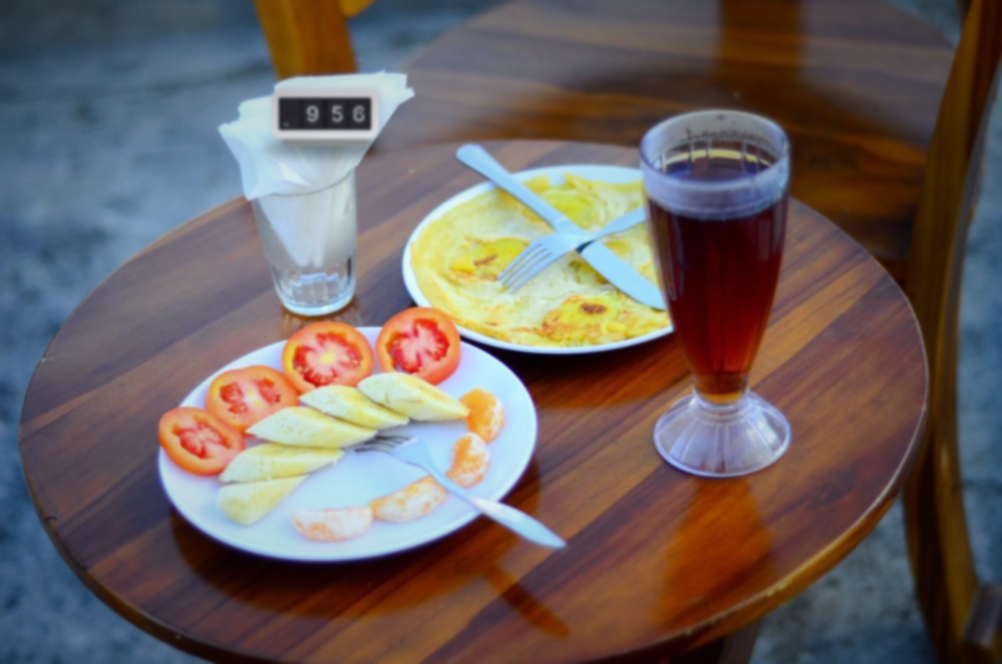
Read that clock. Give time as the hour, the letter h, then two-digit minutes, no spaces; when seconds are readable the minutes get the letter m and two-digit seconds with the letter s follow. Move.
9h56
